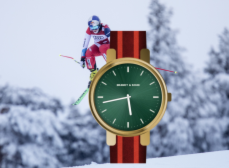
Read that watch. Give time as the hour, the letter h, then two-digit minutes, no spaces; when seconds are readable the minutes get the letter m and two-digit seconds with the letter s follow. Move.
5h43
